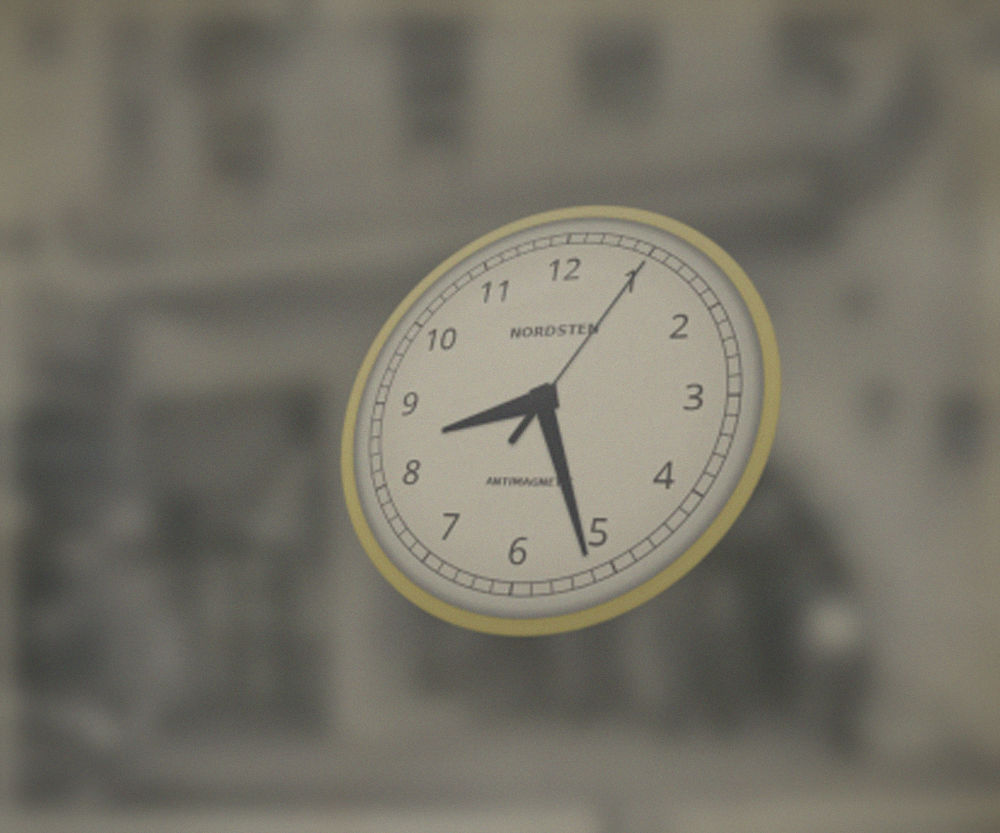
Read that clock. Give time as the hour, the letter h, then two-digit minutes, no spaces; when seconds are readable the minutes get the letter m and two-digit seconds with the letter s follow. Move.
8h26m05s
